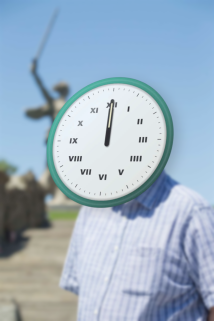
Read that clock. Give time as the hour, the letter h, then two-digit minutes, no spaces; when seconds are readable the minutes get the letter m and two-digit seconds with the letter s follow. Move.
12h00
